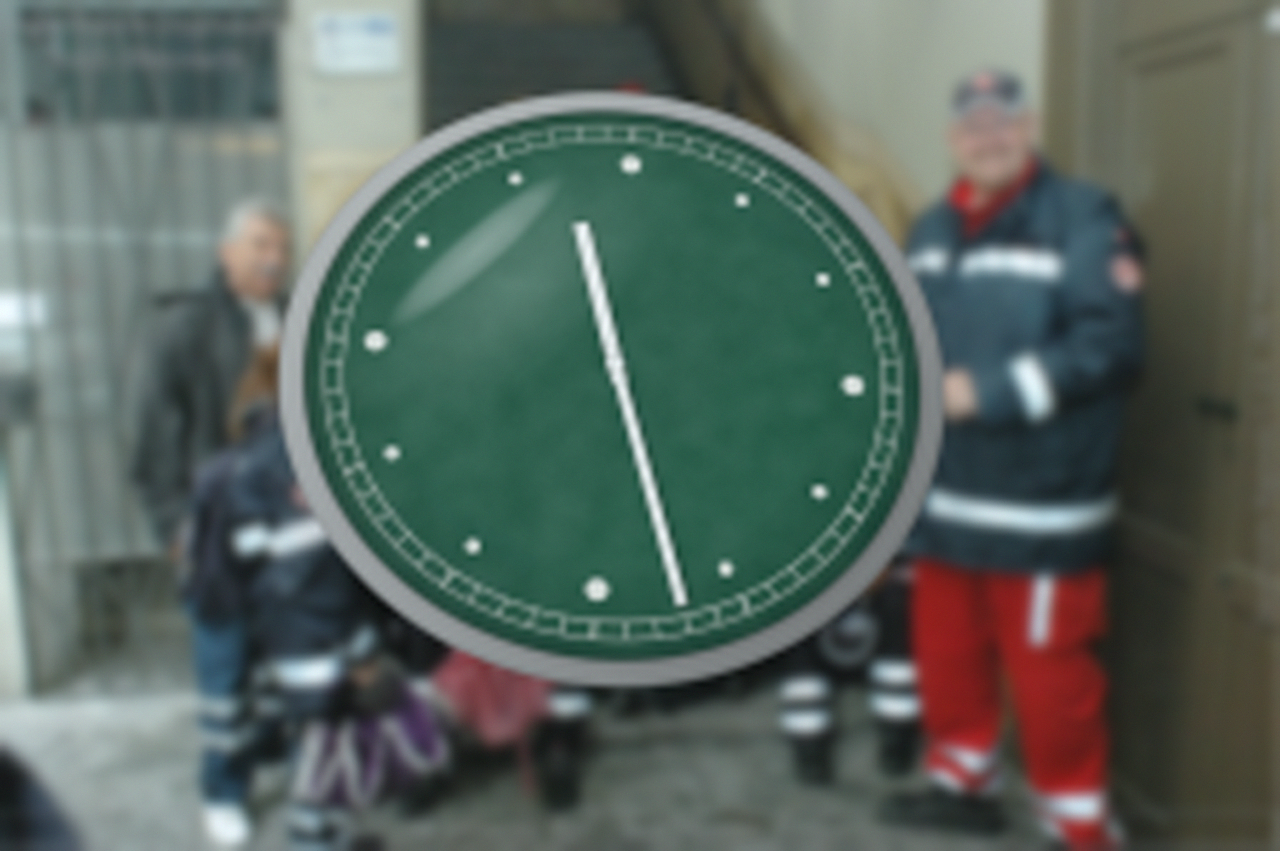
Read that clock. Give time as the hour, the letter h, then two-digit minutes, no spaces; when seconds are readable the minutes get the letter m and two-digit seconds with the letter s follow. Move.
11h27
